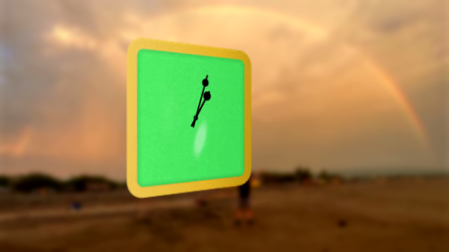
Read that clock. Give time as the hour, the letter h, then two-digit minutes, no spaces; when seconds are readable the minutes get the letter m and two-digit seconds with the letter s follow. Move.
1h03
